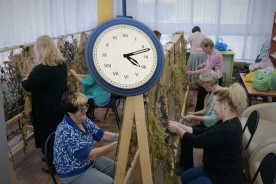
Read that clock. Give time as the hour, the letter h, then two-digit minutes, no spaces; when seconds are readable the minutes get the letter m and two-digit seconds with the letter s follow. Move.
4h12
